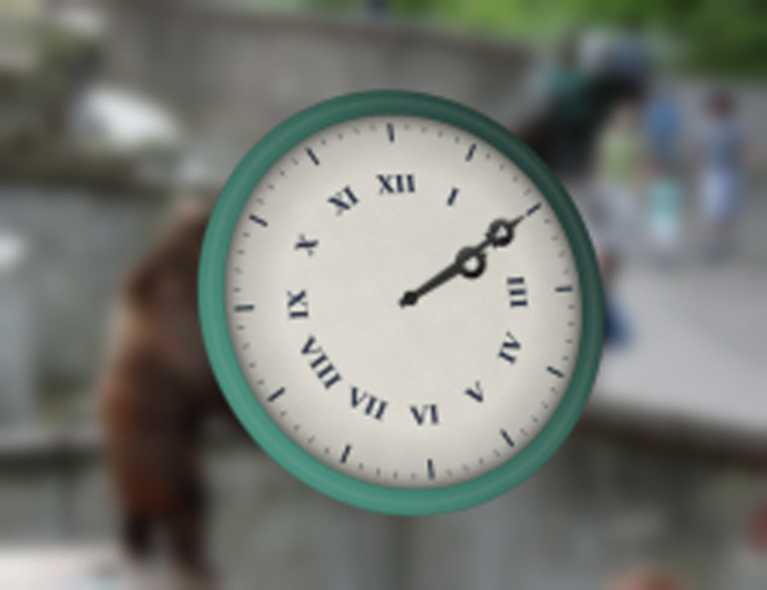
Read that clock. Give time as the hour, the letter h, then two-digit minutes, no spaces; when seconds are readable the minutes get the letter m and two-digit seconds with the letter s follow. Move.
2h10
